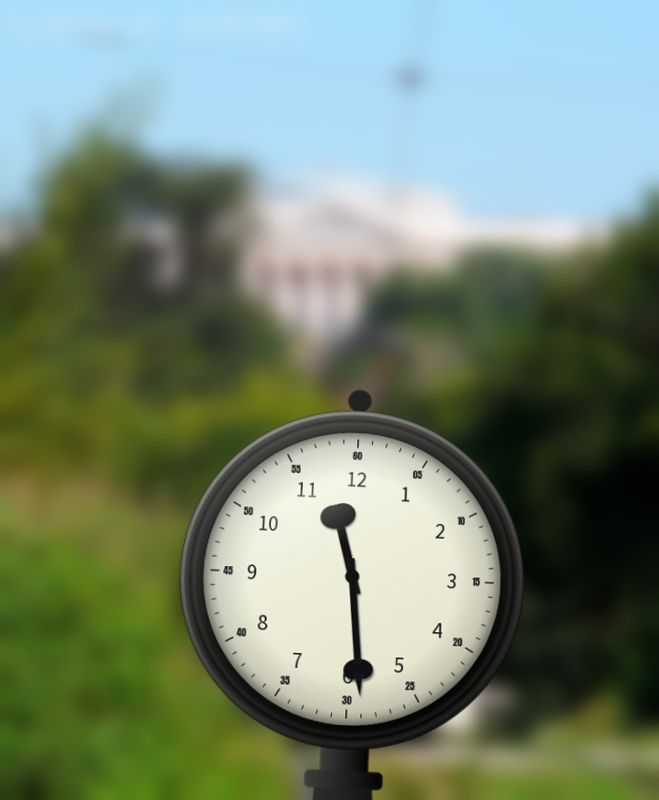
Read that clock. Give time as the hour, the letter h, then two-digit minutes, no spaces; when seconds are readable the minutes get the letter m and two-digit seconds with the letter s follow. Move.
11h29
